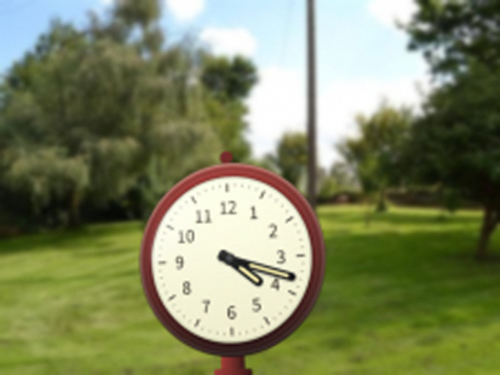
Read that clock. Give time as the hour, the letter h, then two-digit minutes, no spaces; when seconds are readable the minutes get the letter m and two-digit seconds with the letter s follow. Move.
4h18
